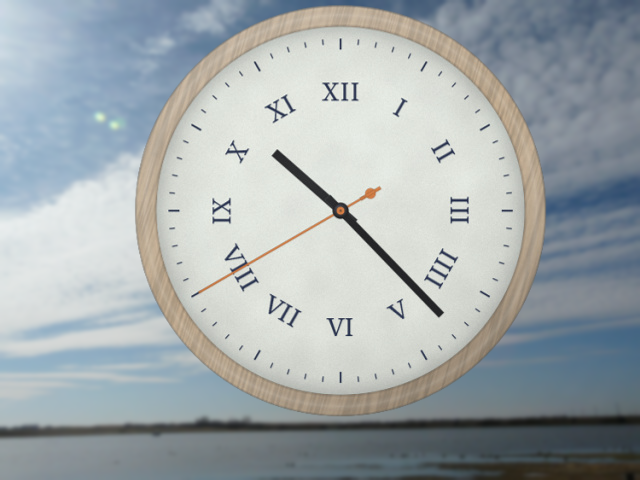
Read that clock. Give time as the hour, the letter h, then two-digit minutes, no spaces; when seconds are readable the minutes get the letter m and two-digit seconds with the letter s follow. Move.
10h22m40s
